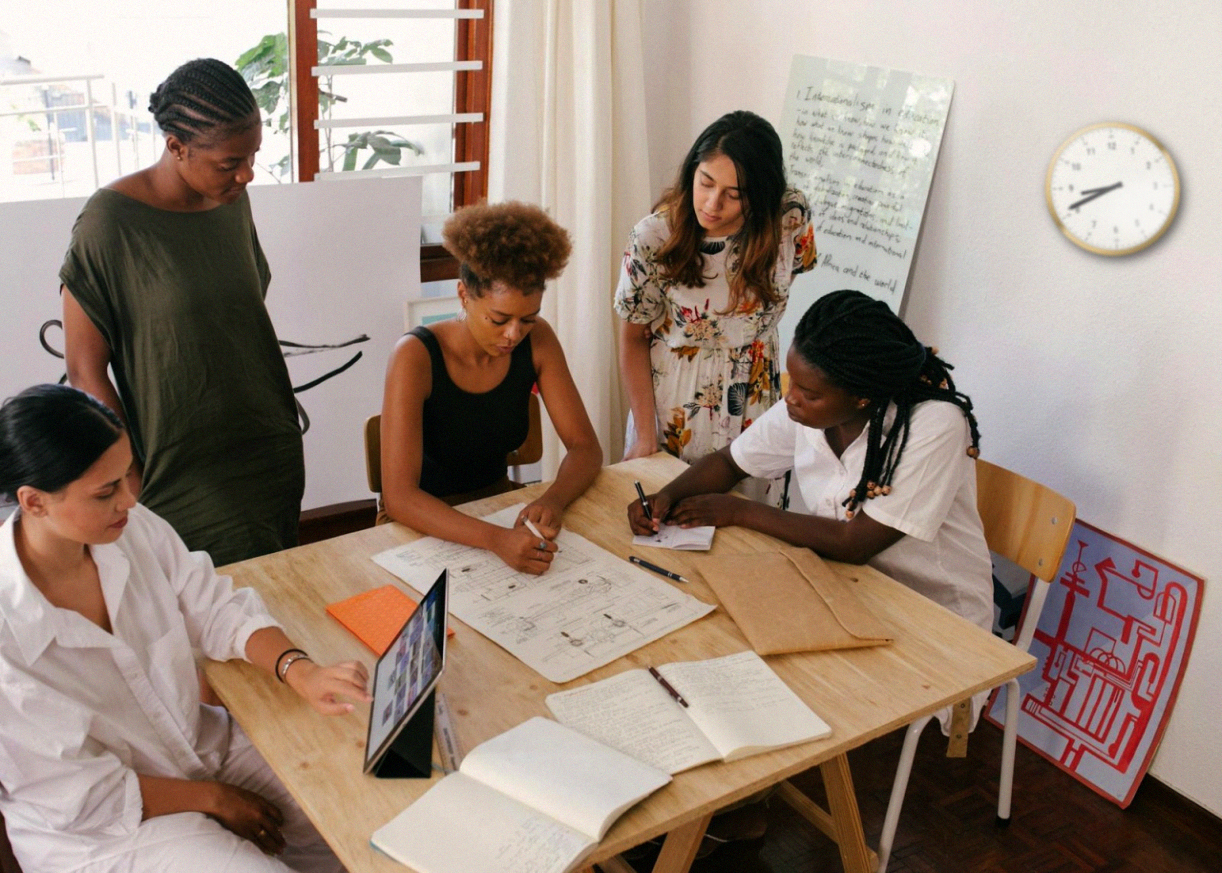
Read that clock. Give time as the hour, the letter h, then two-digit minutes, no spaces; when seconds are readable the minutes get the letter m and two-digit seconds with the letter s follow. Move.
8h41
